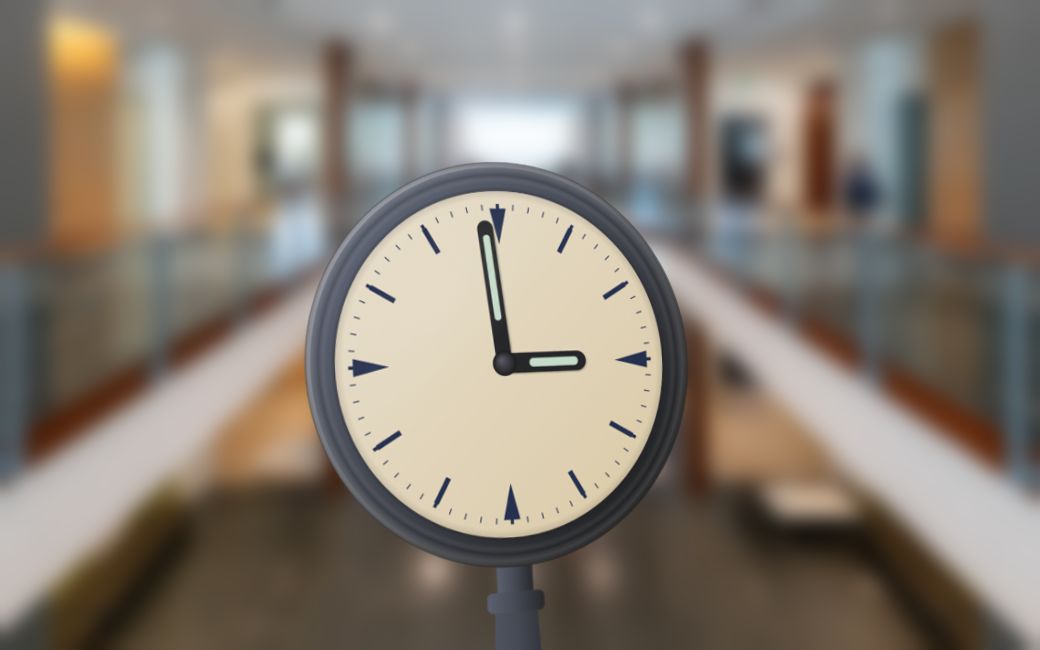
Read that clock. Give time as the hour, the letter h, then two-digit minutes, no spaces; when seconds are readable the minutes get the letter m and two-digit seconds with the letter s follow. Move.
2h59
